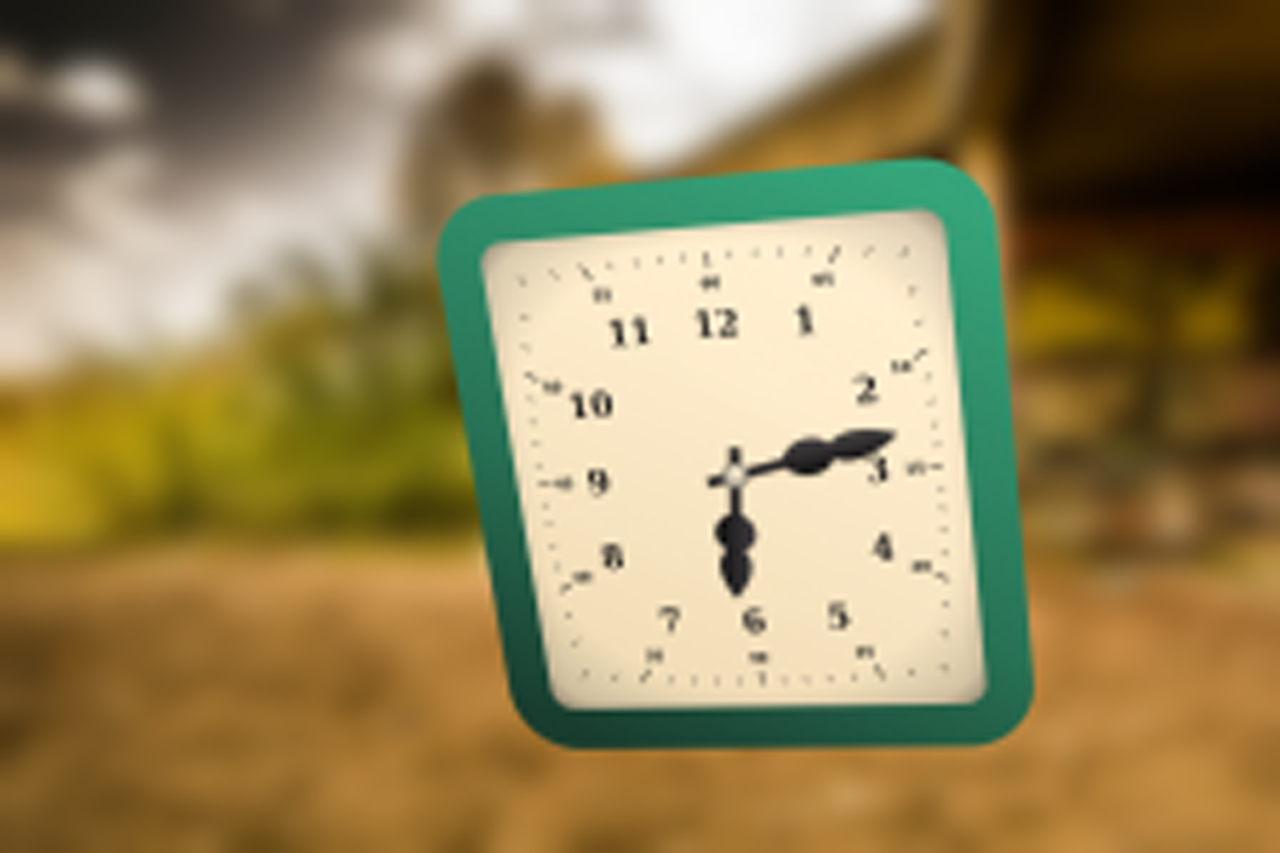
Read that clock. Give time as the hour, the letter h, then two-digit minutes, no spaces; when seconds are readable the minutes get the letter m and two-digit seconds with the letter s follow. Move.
6h13
